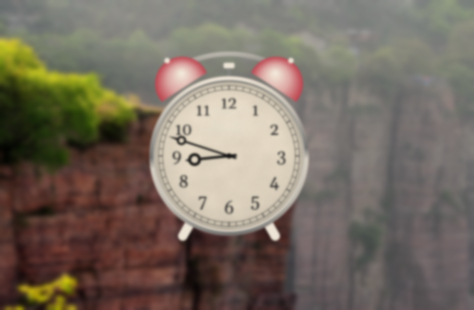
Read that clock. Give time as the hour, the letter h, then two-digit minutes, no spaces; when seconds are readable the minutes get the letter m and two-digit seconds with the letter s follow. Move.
8h48
